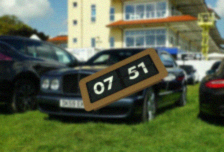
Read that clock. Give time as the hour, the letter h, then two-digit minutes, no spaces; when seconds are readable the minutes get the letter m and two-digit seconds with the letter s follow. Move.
7h51
